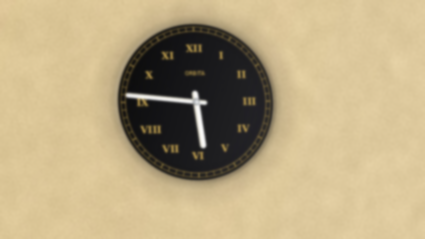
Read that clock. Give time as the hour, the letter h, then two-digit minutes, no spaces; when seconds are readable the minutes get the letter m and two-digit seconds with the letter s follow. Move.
5h46
